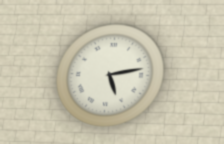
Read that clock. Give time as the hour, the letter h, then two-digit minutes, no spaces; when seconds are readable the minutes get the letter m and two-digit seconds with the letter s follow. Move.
5h13
